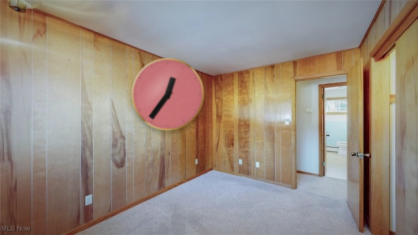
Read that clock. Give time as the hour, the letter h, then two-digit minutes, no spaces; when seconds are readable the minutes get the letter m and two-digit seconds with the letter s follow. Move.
12h36
